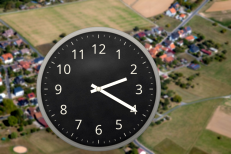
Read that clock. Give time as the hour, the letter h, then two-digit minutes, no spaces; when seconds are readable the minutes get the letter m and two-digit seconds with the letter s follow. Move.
2h20
